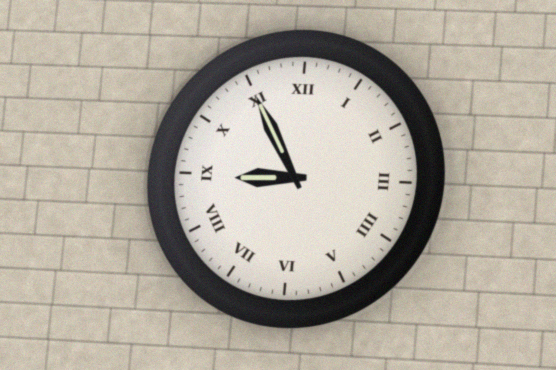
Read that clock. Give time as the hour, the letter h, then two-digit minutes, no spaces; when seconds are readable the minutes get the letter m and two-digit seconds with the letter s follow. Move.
8h55
